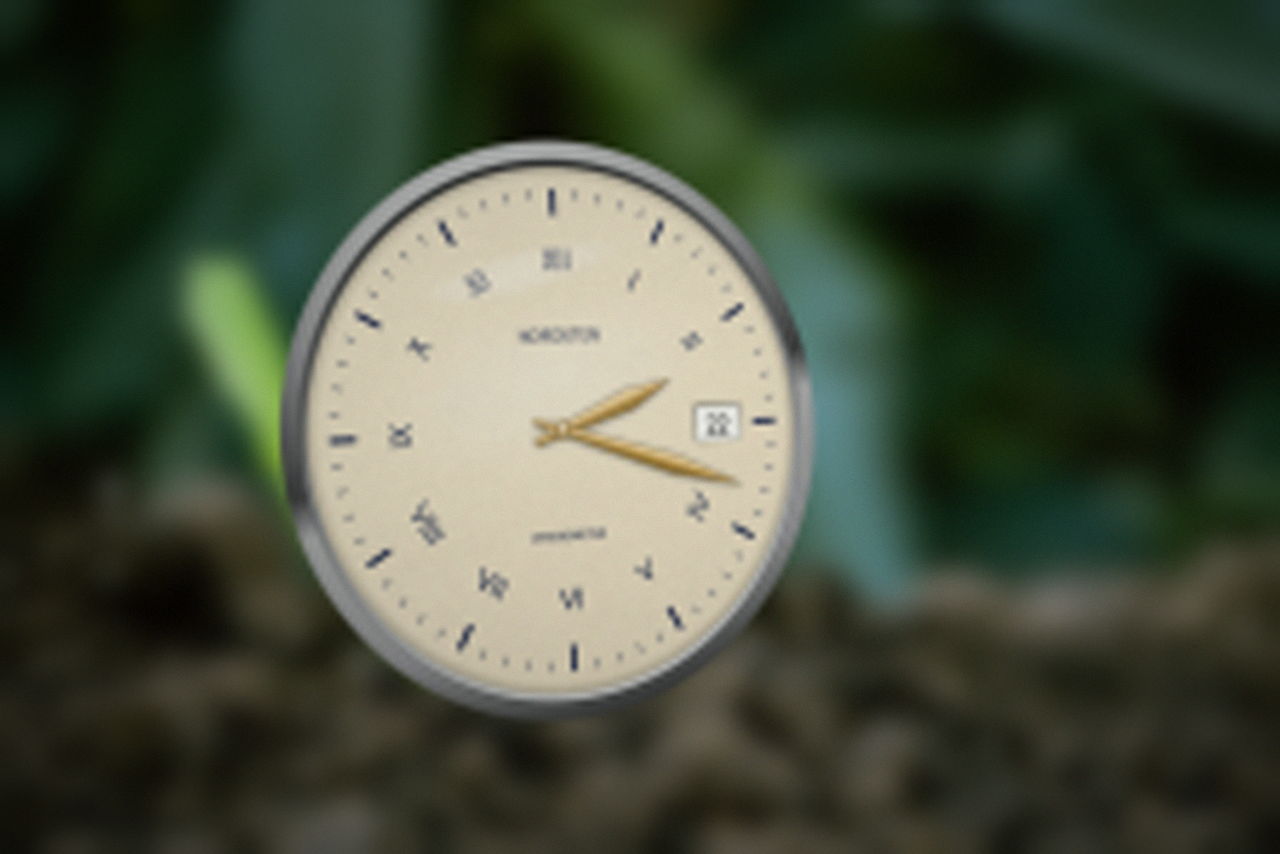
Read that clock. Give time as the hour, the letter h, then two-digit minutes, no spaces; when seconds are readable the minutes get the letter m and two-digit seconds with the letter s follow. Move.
2h18
